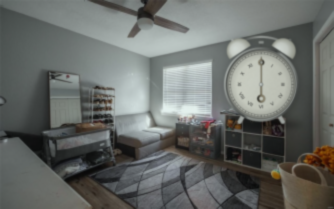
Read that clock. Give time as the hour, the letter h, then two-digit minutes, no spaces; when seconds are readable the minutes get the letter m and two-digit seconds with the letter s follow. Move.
6h00
